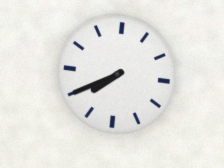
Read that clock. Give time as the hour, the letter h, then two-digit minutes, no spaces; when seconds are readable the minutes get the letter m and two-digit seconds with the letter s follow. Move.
7h40
